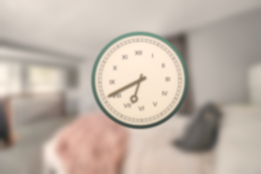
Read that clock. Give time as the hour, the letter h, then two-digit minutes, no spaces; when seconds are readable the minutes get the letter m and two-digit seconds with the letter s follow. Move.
6h41
